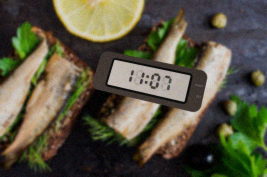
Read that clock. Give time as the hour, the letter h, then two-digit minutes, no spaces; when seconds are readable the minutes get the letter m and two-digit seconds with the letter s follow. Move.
11h07
